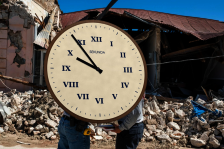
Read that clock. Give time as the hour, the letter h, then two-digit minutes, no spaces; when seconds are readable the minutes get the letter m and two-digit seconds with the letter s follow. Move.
9h54
